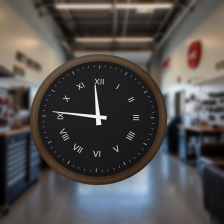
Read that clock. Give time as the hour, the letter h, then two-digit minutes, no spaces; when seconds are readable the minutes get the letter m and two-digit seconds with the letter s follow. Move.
11h46
